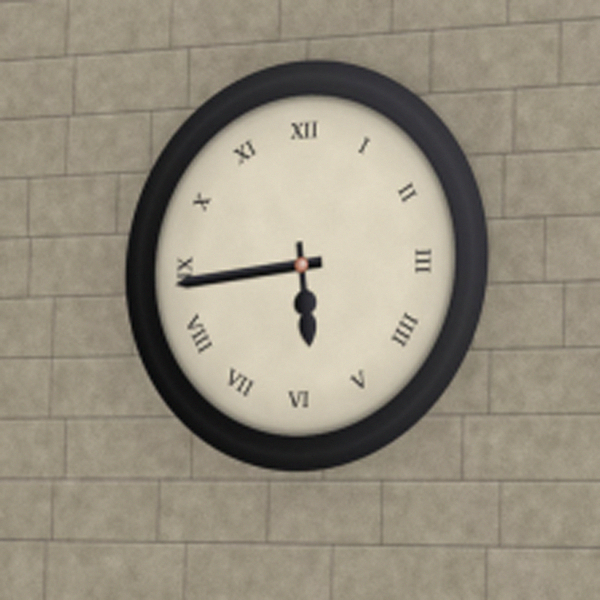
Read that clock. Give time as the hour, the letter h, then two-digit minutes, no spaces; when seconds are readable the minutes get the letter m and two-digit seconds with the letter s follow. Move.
5h44
